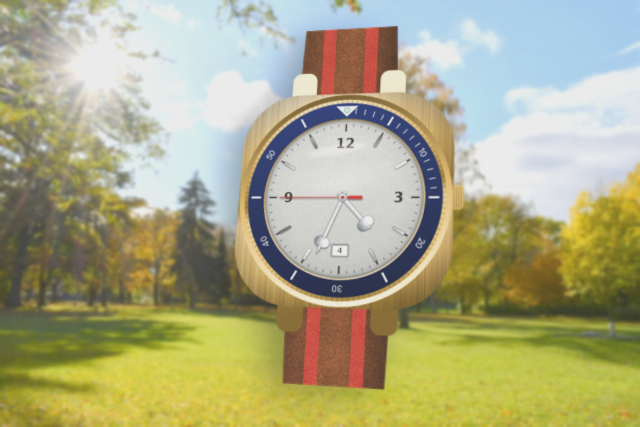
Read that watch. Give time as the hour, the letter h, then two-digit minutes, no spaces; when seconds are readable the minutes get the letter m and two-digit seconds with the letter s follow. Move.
4h33m45s
